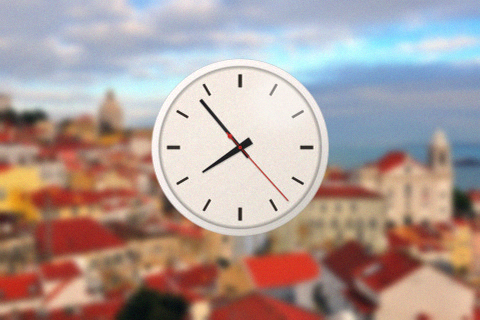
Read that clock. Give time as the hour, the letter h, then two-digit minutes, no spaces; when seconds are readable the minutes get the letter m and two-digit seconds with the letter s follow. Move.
7h53m23s
